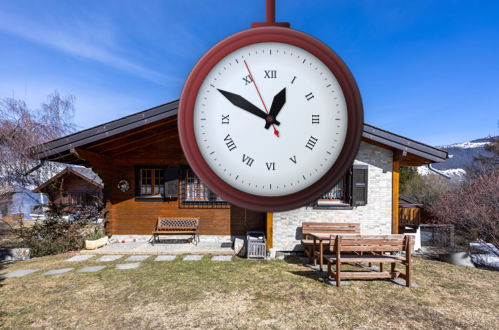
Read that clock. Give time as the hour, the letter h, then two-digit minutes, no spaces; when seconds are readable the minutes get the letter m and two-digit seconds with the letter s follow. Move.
12h49m56s
